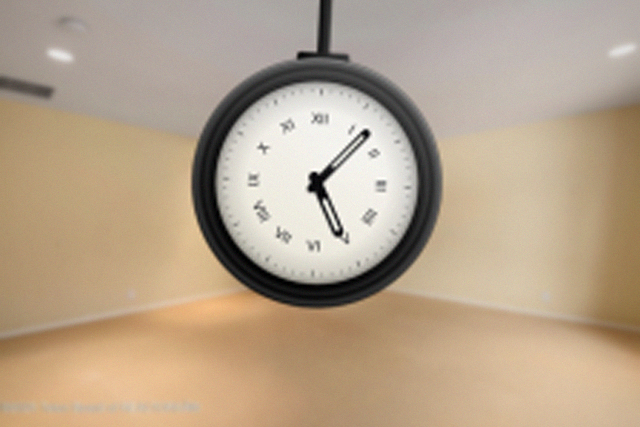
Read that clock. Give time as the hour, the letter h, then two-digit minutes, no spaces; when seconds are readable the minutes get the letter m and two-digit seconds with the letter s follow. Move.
5h07
